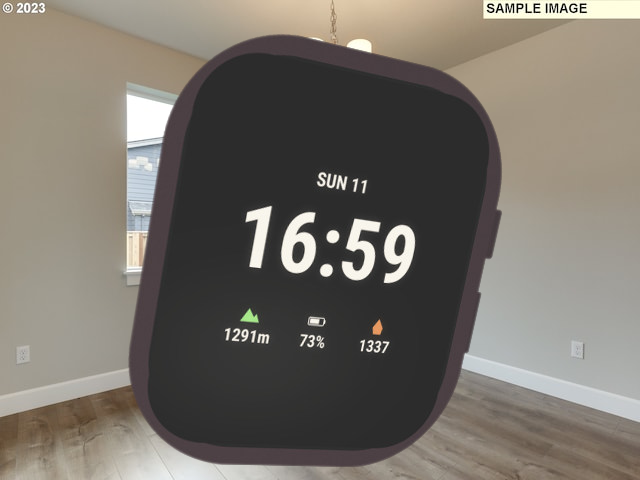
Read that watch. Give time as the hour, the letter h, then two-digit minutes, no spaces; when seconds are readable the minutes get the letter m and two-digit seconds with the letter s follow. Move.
16h59
